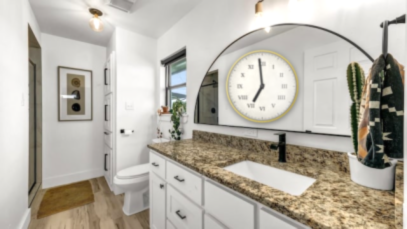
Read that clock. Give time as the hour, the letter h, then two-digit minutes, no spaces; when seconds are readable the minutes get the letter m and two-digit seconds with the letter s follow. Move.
6h59
